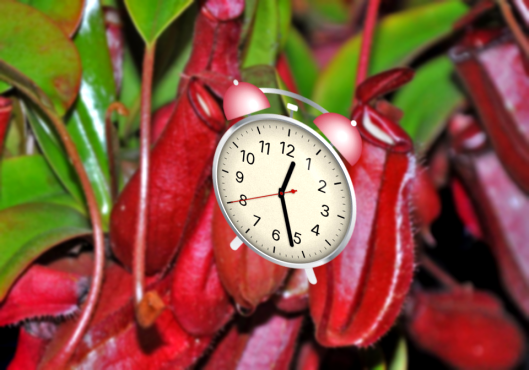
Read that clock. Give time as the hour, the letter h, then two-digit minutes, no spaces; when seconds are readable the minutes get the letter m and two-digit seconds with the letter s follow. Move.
12h26m40s
